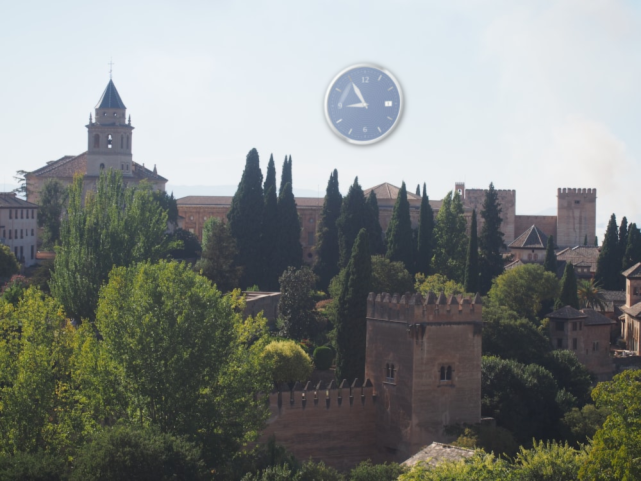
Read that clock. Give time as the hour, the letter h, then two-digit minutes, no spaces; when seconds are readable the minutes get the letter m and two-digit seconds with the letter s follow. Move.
8h55
